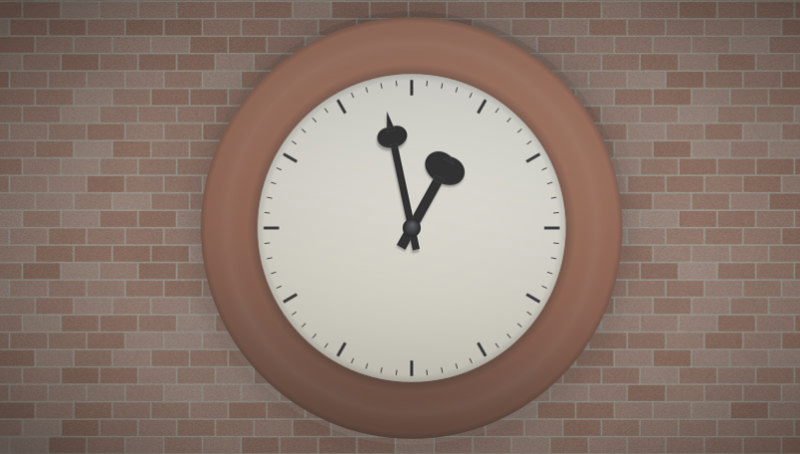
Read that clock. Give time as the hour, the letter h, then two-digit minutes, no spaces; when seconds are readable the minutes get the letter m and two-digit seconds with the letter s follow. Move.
12h58
